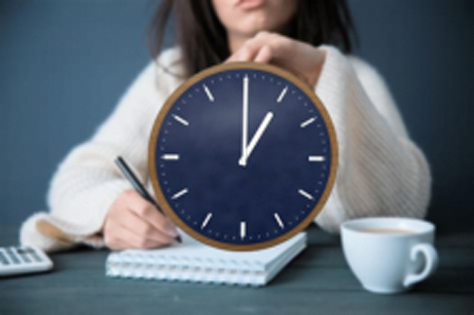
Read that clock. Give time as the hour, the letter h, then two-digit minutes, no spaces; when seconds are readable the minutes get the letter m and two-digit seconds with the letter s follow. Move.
1h00
